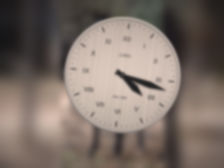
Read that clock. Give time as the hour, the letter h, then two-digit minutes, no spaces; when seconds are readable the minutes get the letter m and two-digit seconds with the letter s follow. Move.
4h17
